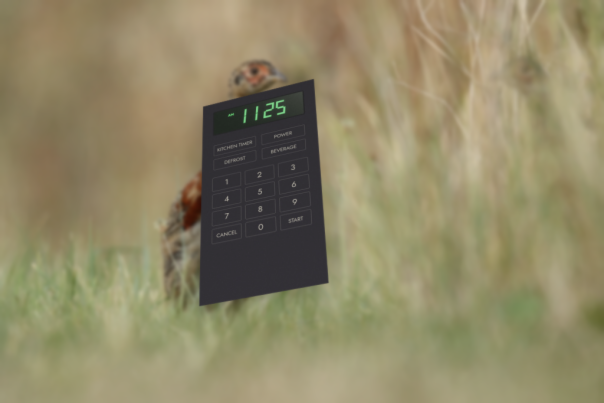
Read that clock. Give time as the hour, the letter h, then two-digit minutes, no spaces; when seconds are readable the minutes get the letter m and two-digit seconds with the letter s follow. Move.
11h25
